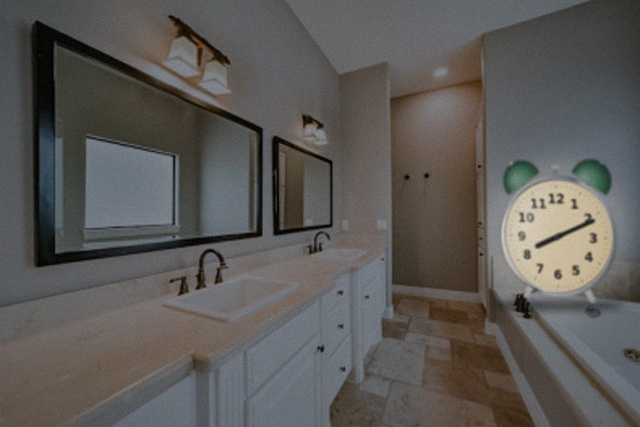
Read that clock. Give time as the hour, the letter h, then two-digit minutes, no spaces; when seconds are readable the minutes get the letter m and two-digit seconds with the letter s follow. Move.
8h11
